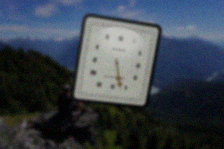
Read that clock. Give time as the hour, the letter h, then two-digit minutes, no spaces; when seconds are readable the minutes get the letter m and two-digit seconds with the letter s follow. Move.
5h27
